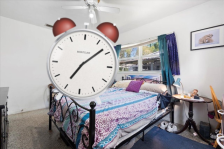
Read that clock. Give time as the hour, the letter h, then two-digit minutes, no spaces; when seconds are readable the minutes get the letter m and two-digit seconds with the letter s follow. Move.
7h08
